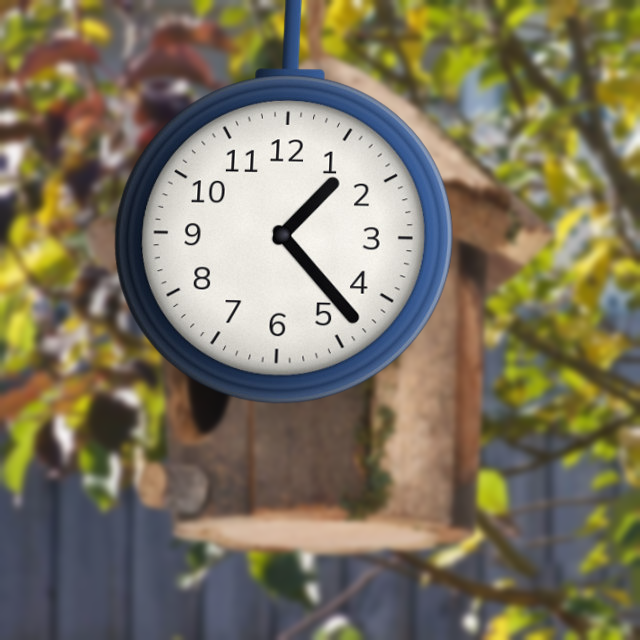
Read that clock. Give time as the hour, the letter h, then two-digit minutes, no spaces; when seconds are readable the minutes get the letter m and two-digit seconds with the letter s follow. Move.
1h23
